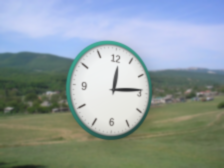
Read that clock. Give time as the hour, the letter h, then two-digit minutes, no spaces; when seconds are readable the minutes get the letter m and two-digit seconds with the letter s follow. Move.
12h14
